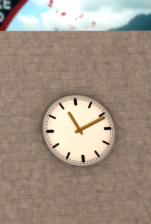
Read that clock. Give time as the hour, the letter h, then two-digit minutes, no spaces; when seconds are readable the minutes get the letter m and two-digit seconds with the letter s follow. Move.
11h11
